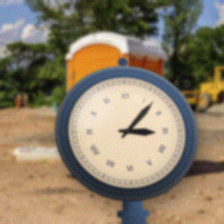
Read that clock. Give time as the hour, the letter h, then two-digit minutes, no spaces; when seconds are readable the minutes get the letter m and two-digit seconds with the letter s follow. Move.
3h07
